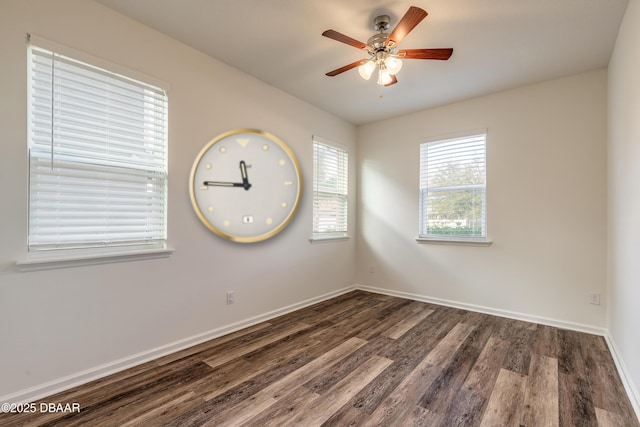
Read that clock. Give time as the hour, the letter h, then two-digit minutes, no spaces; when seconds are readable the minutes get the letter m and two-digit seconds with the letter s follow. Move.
11h46
